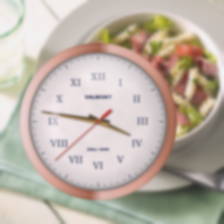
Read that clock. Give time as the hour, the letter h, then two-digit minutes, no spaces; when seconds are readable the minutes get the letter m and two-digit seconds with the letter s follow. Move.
3h46m38s
